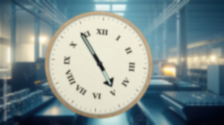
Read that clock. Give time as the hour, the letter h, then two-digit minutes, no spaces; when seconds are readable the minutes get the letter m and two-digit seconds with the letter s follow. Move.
4h54
